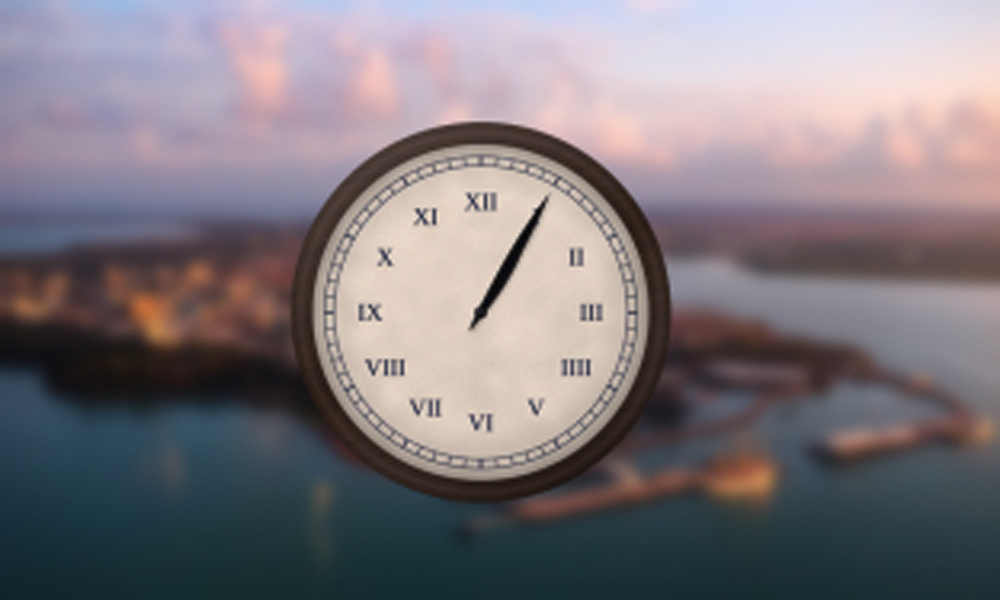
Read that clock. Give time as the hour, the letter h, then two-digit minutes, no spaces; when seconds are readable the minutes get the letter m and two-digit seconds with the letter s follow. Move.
1h05
